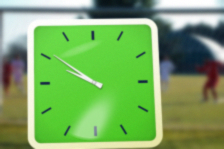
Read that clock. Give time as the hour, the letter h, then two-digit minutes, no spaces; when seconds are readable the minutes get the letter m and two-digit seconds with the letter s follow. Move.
9h51
